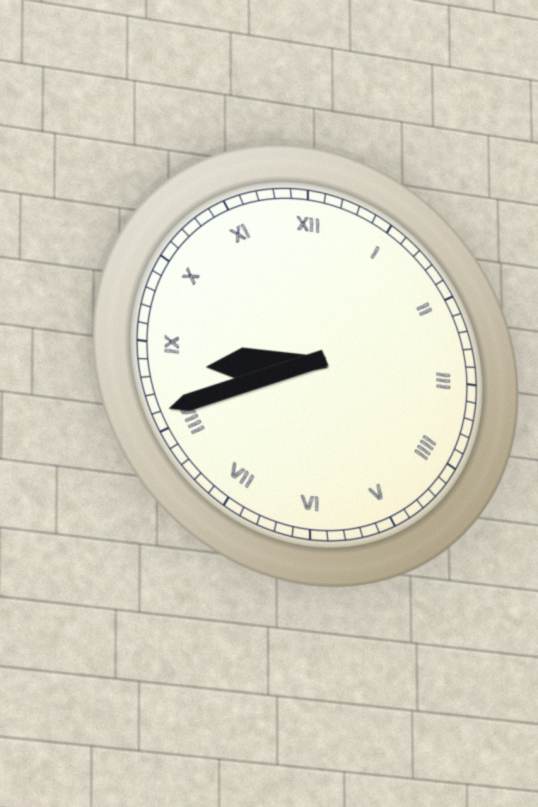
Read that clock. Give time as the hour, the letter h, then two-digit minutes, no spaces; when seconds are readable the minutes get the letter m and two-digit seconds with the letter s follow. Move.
8h41
